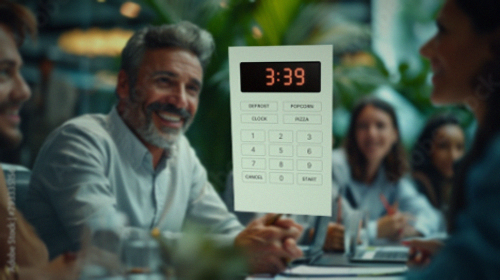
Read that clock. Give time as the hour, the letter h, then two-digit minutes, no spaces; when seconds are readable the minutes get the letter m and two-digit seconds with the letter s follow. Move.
3h39
